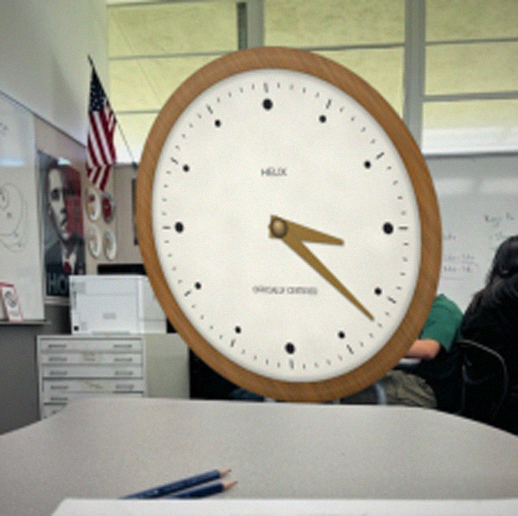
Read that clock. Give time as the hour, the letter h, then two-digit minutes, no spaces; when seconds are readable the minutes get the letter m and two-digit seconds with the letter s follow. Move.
3h22
